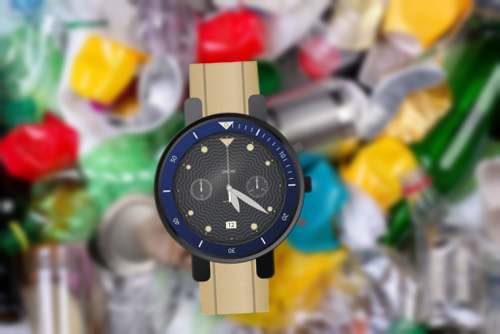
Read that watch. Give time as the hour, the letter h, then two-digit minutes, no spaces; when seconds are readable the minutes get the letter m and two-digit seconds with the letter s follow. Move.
5h21
